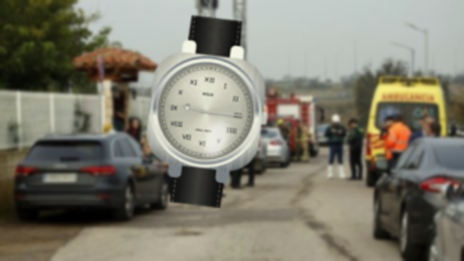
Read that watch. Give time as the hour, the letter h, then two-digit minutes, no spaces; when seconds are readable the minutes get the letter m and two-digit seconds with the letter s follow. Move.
9h15
